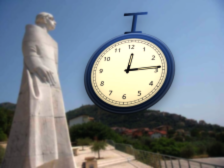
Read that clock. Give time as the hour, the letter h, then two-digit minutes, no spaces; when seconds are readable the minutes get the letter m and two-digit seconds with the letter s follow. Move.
12h14
